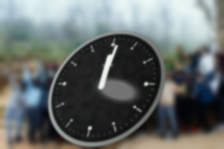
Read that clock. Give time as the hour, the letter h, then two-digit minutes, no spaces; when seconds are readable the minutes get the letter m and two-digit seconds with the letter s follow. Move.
12h01
